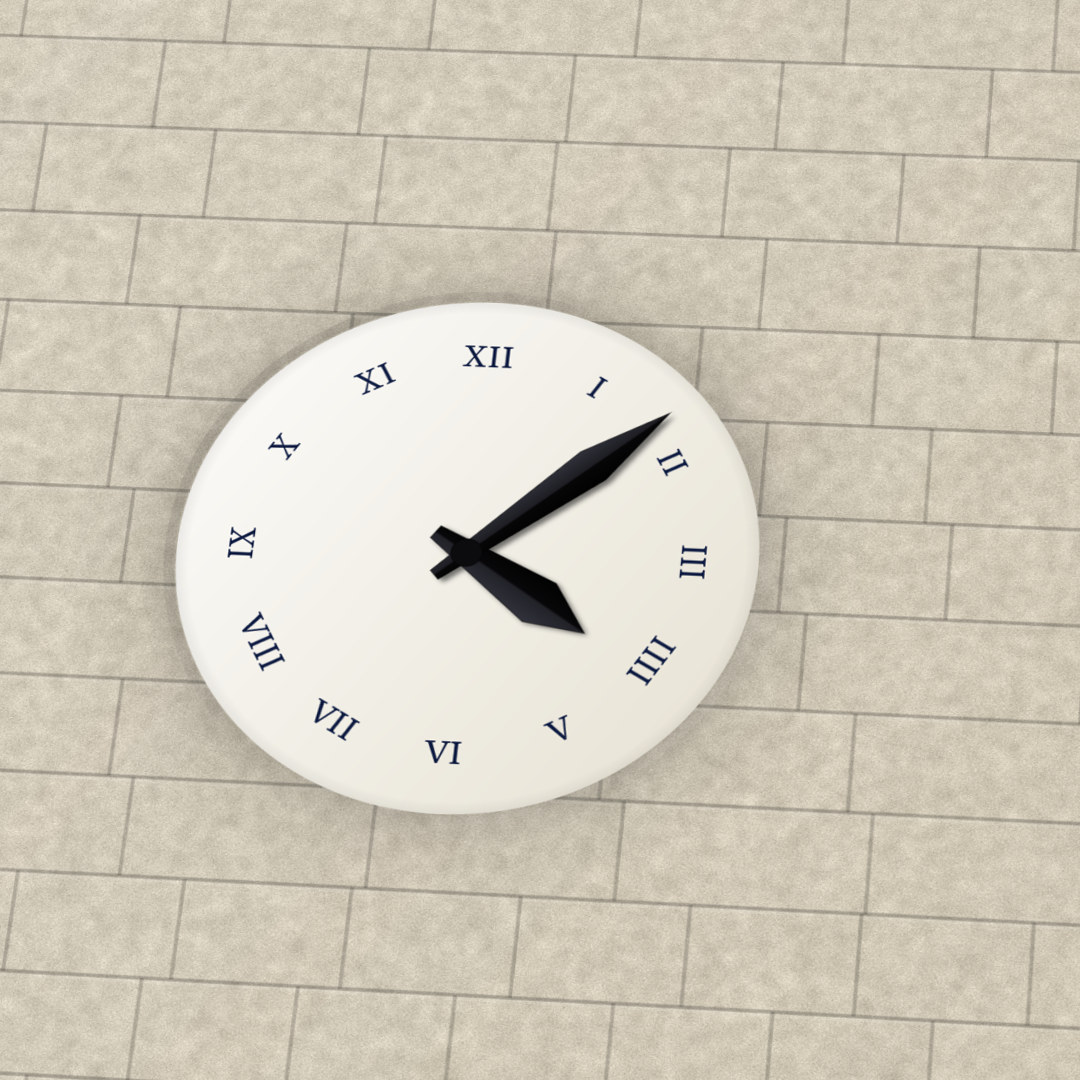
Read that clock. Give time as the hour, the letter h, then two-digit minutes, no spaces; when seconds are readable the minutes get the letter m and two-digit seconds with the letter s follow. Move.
4h08
